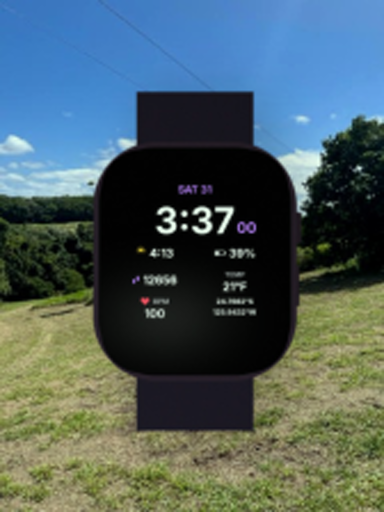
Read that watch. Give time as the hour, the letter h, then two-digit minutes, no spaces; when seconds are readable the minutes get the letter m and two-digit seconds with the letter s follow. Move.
3h37
